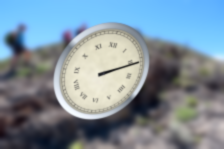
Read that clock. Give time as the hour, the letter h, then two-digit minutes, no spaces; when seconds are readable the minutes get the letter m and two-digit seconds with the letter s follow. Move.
2h11
